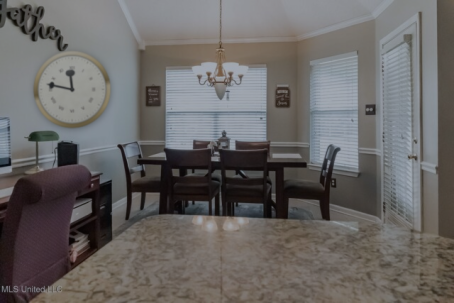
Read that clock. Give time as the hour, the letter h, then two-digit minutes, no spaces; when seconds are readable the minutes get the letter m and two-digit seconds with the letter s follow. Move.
11h47
